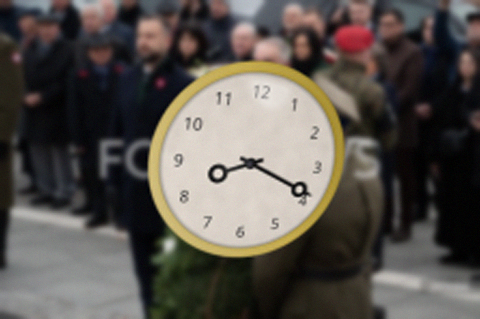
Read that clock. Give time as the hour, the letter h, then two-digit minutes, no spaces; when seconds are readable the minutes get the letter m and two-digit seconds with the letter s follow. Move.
8h19
